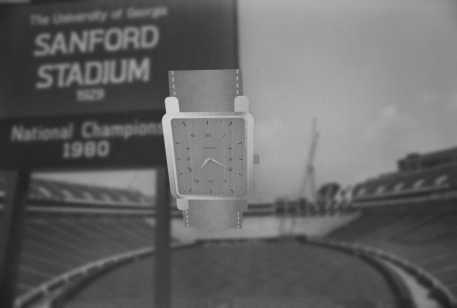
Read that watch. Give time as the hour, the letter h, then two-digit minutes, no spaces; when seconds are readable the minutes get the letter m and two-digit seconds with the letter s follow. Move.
7h20
